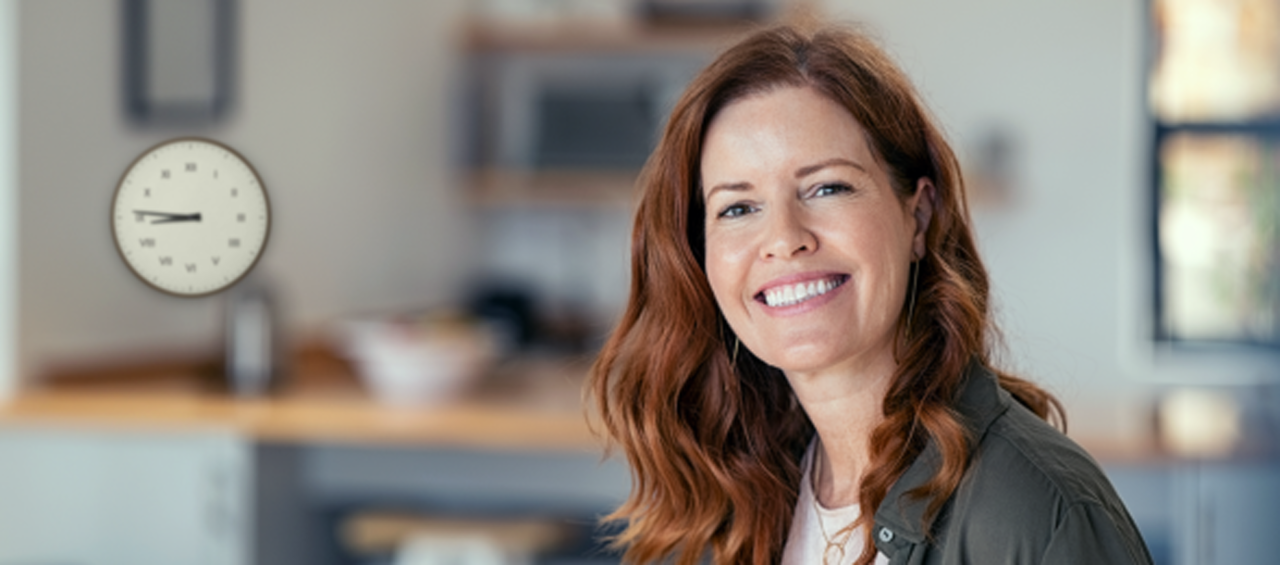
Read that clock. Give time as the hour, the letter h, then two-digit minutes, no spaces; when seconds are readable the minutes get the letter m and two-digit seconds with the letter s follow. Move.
8h46
